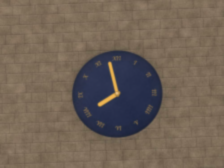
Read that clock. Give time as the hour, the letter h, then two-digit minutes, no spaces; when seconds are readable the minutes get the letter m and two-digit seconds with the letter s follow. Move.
7h58
